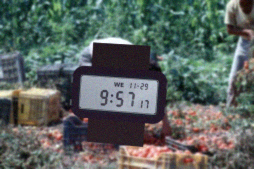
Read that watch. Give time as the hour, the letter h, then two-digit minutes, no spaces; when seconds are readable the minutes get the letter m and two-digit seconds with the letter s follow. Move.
9h57m17s
